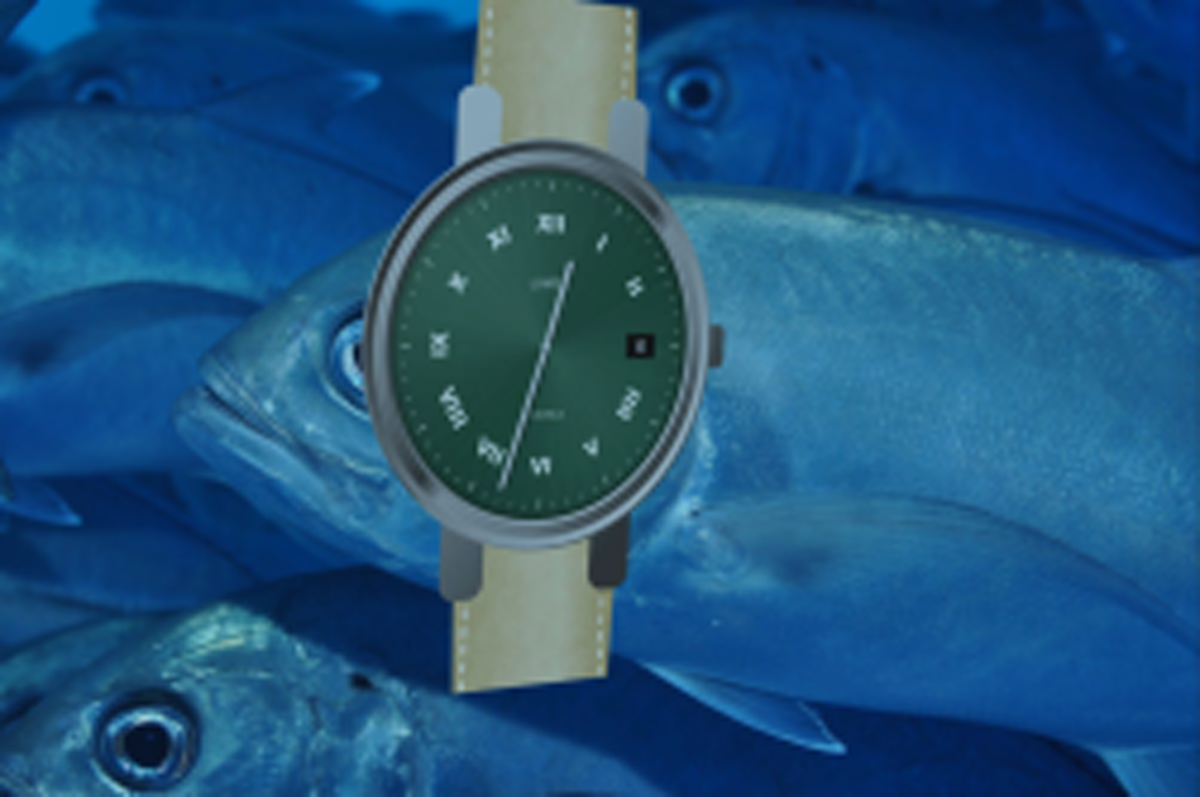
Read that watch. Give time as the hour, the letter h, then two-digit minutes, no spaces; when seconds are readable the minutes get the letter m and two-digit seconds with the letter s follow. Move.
12h33
